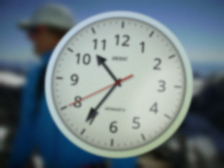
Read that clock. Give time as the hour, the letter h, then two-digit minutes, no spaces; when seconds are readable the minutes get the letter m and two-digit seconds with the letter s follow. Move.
10h35m40s
